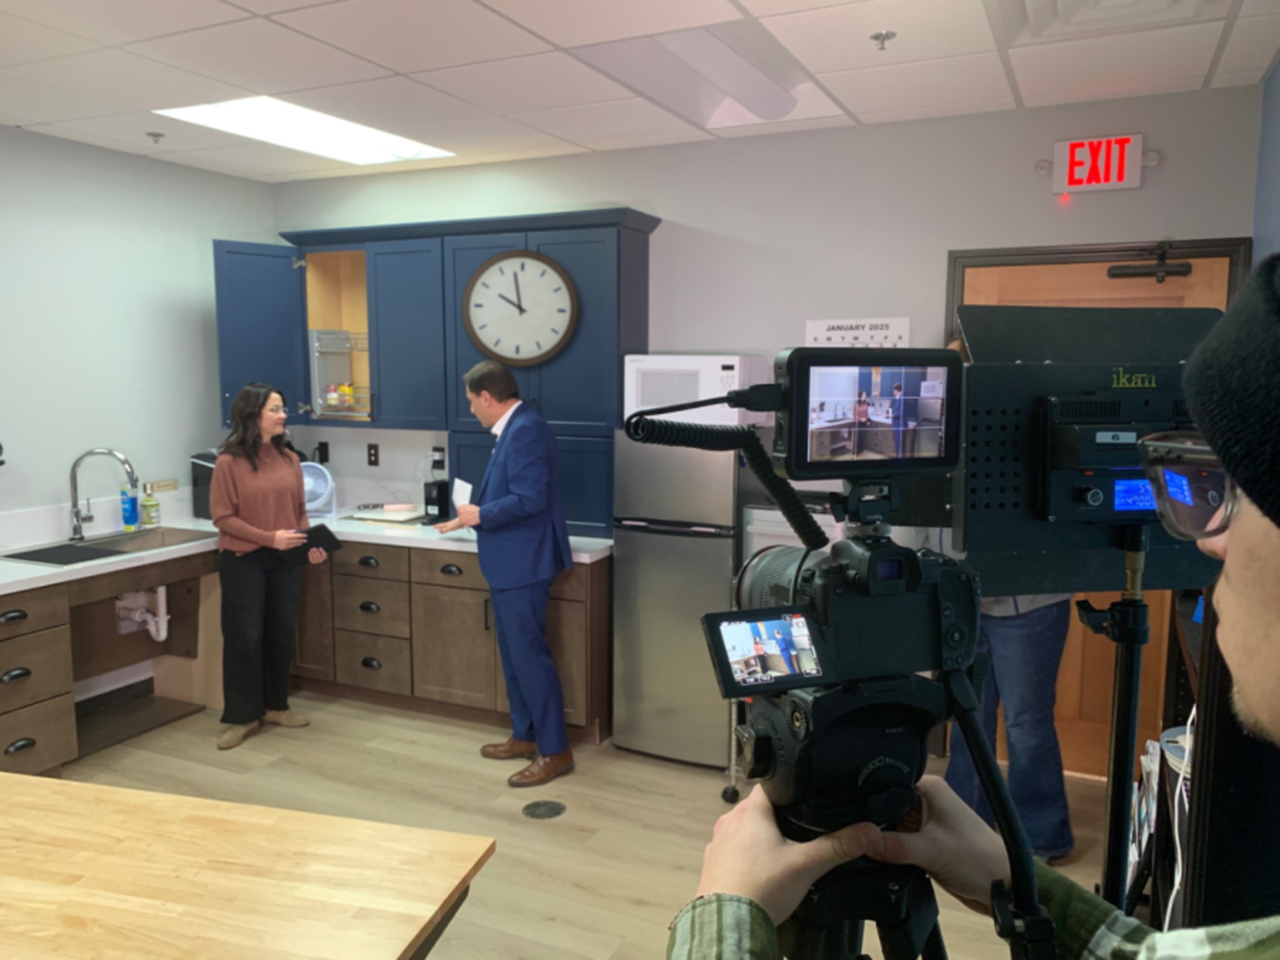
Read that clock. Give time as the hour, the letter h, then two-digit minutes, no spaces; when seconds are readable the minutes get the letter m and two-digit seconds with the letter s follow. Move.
9h58
